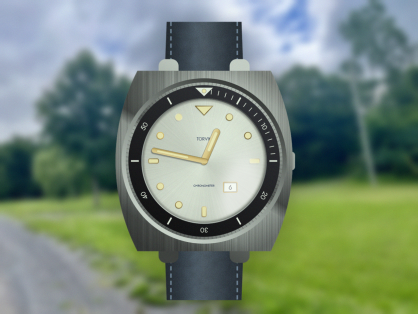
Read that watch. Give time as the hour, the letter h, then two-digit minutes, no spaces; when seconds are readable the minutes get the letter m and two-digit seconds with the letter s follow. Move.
12h47
